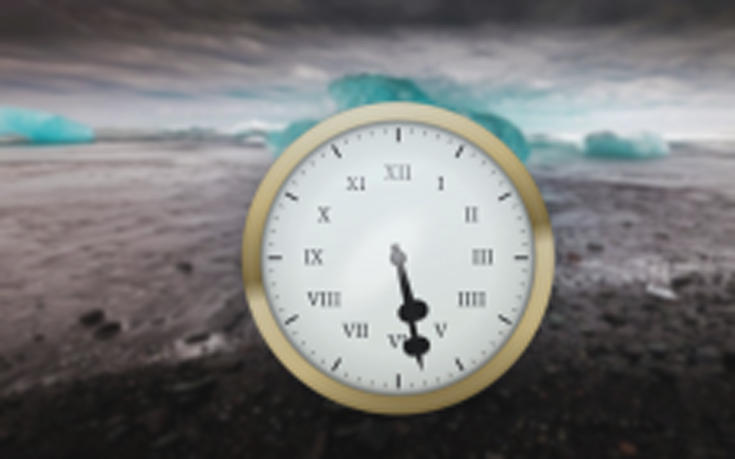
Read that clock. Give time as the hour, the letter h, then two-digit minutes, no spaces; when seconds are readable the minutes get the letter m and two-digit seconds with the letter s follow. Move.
5h28
